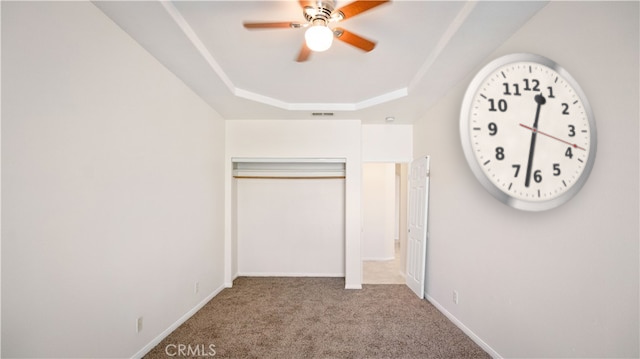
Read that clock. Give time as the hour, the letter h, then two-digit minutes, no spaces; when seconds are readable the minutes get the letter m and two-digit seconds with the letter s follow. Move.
12h32m18s
